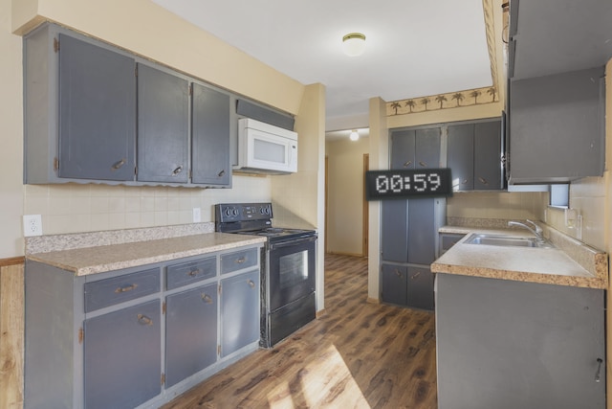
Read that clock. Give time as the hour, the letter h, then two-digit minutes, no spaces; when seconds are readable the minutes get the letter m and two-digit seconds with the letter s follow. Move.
0h59
